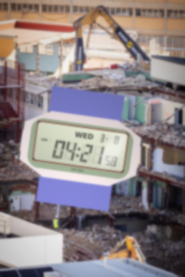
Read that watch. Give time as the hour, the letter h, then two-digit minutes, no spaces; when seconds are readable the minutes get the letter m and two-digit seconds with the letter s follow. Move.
4h21
